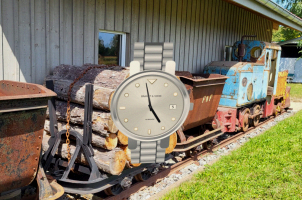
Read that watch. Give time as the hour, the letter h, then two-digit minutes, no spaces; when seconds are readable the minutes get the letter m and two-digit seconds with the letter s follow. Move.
4h58
